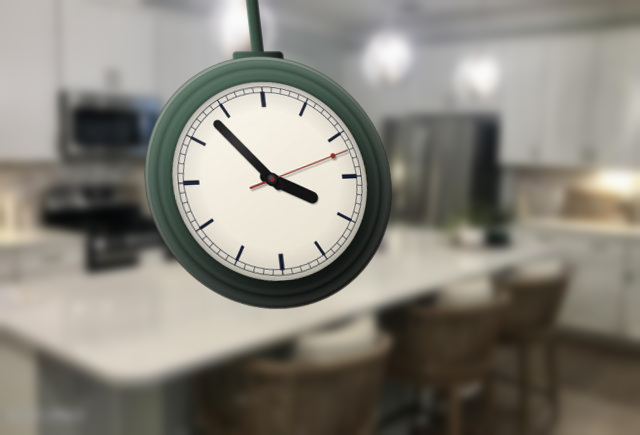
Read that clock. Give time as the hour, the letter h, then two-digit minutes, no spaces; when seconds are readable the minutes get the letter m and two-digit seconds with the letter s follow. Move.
3h53m12s
